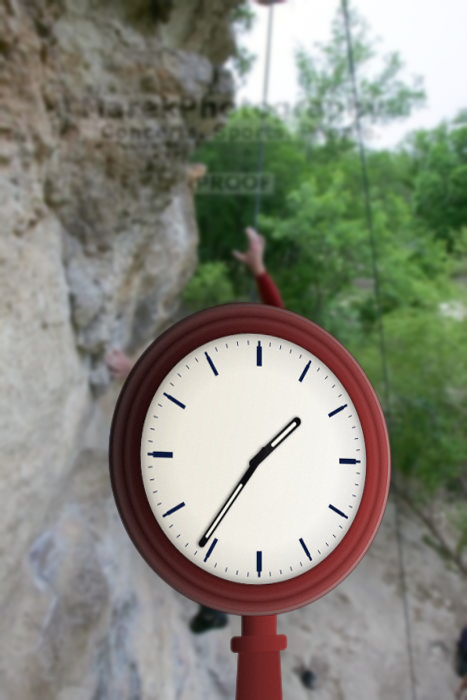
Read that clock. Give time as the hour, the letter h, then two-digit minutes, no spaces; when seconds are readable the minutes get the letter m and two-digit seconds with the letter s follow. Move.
1h36
